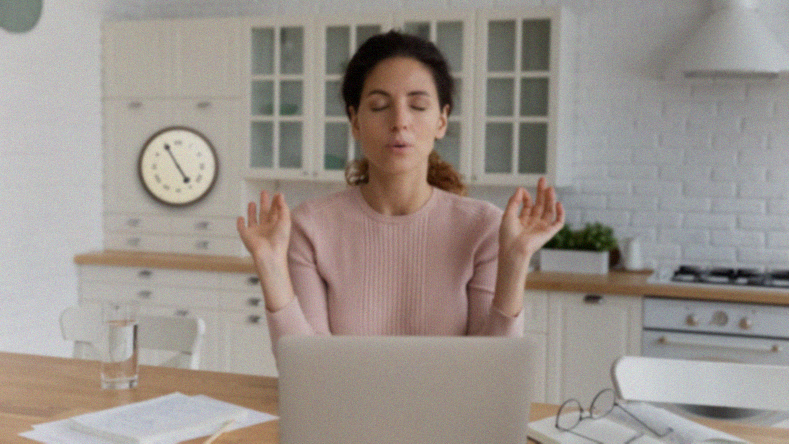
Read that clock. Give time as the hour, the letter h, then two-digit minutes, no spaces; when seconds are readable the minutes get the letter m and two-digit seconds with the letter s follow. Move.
4h55
